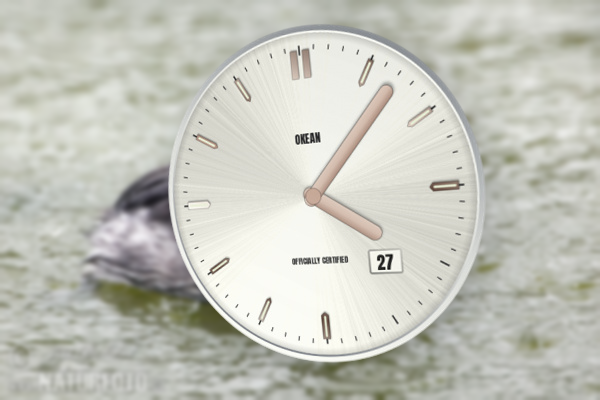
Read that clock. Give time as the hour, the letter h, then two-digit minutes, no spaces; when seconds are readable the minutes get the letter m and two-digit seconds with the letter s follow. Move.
4h07
